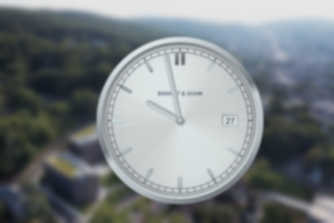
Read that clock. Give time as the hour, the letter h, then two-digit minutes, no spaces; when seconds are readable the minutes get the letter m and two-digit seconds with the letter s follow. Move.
9h58
